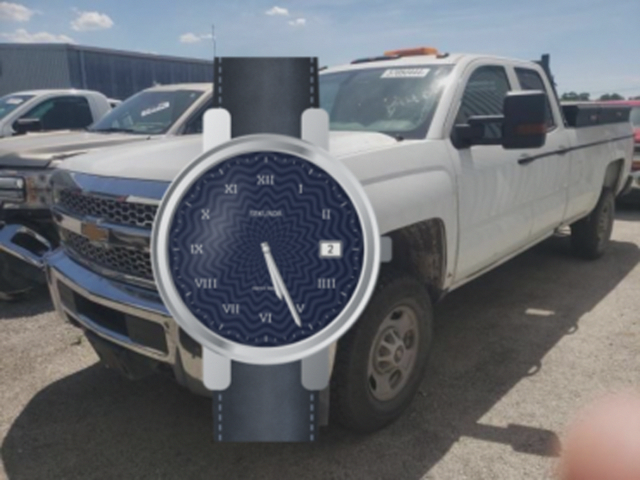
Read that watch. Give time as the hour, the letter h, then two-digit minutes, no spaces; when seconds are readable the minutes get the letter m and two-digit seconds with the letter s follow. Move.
5h26
